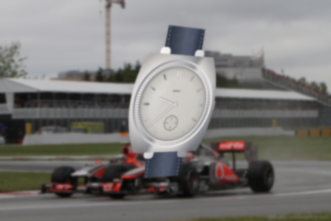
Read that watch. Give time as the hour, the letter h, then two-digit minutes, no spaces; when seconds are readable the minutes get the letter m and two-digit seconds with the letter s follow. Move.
9h38
